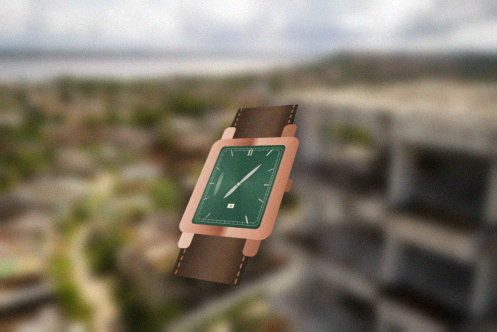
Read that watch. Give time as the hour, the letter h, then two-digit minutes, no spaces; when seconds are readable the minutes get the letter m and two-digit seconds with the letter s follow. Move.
7h06
